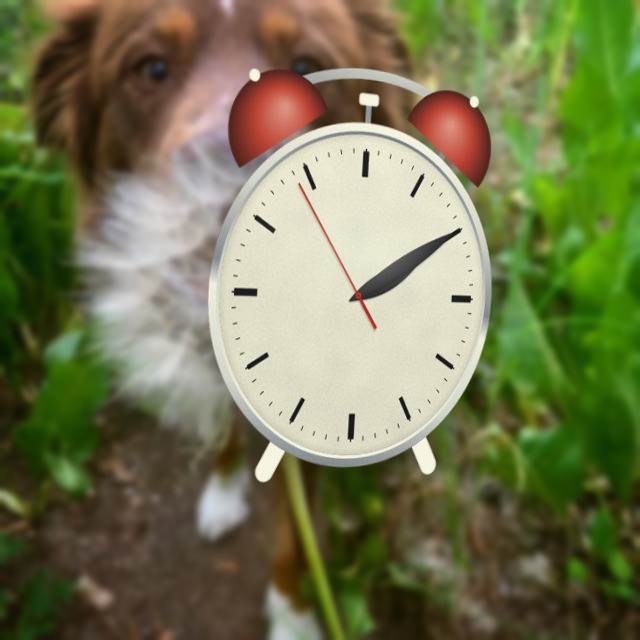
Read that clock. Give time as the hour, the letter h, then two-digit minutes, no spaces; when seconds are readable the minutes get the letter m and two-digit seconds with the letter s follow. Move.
2h09m54s
